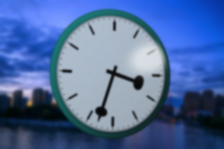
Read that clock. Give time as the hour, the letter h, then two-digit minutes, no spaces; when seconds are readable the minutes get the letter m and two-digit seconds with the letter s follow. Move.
3h33
